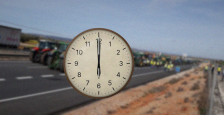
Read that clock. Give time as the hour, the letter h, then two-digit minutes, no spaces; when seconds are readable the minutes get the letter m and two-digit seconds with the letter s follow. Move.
6h00
